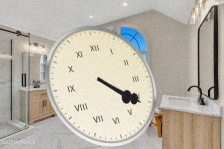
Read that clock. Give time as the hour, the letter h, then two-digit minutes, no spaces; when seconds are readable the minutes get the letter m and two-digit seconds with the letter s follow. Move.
4h21
